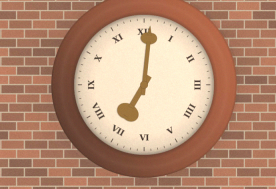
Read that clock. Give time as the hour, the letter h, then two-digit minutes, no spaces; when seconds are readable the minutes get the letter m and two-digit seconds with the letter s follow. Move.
7h01
